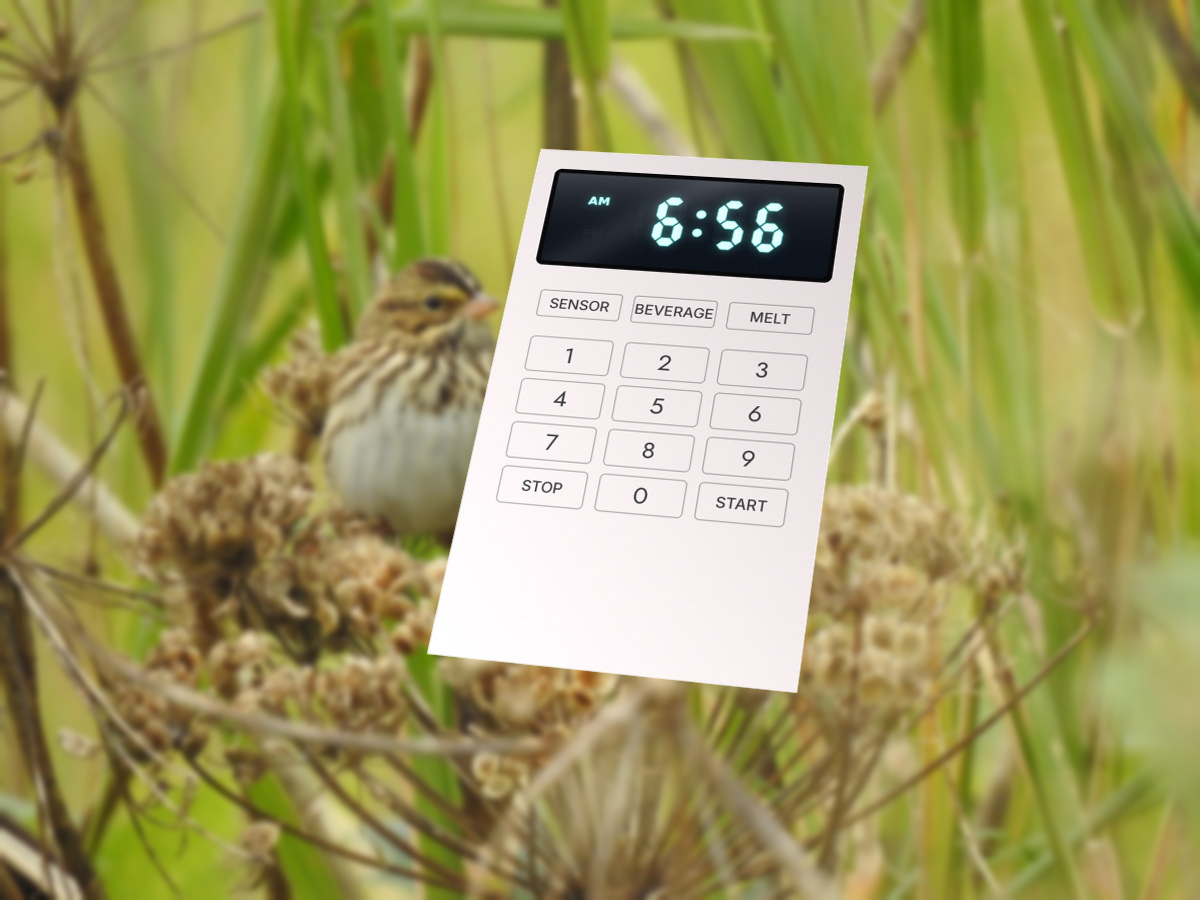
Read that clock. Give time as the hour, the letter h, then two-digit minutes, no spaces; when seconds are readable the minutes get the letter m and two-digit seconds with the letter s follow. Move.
6h56
